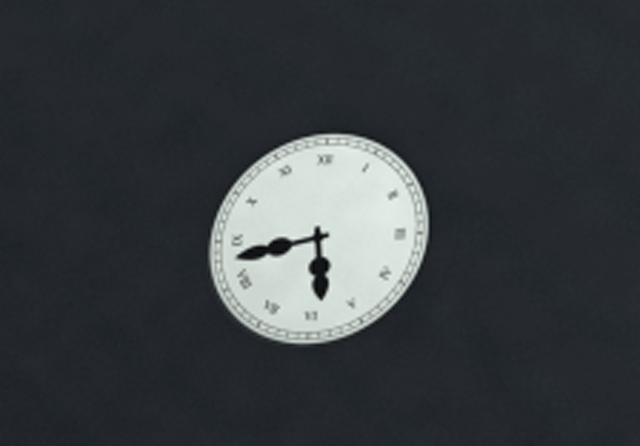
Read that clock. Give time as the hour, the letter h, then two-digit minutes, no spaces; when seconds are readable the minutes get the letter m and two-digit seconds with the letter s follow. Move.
5h43
